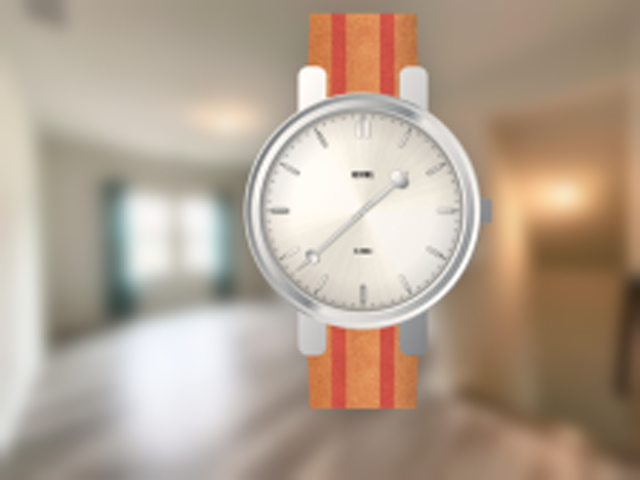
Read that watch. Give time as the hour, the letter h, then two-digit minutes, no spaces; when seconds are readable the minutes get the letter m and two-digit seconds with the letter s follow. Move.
1h38
